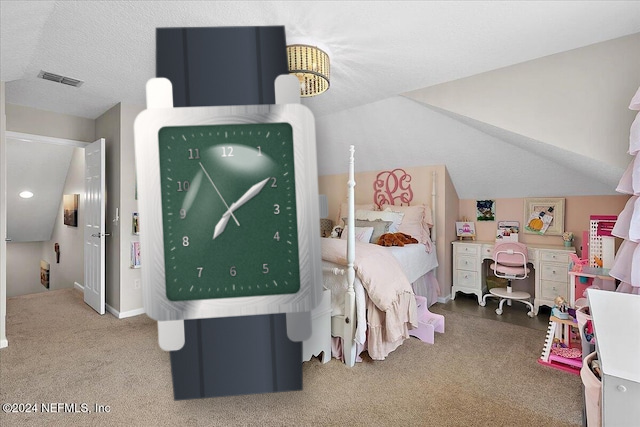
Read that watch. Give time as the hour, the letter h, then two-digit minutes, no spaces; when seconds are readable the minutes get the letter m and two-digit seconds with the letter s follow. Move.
7h08m55s
